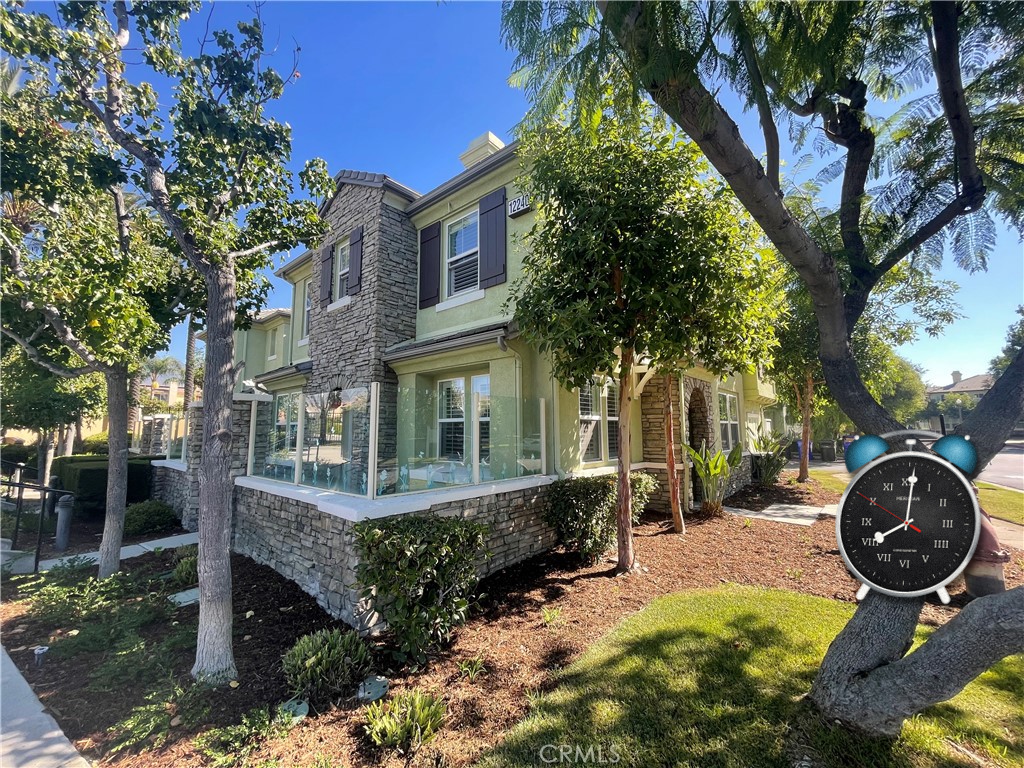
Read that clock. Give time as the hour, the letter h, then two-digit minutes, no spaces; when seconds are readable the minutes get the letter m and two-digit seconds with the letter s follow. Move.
8h00m50s
